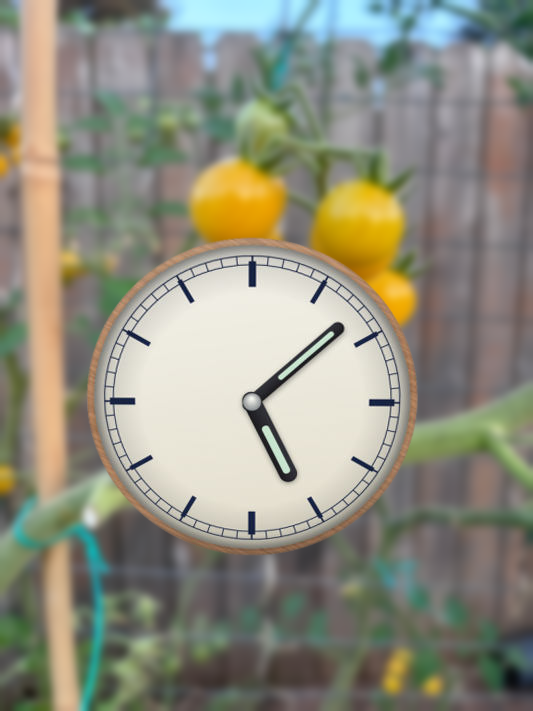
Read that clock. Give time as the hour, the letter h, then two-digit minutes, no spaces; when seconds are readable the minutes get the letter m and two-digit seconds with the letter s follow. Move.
5h08
